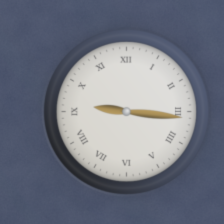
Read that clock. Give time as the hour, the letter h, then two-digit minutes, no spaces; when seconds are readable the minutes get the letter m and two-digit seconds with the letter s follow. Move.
9h16
